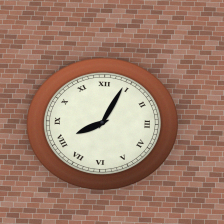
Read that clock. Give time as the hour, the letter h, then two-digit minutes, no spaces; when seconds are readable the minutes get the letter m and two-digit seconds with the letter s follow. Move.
8h04
